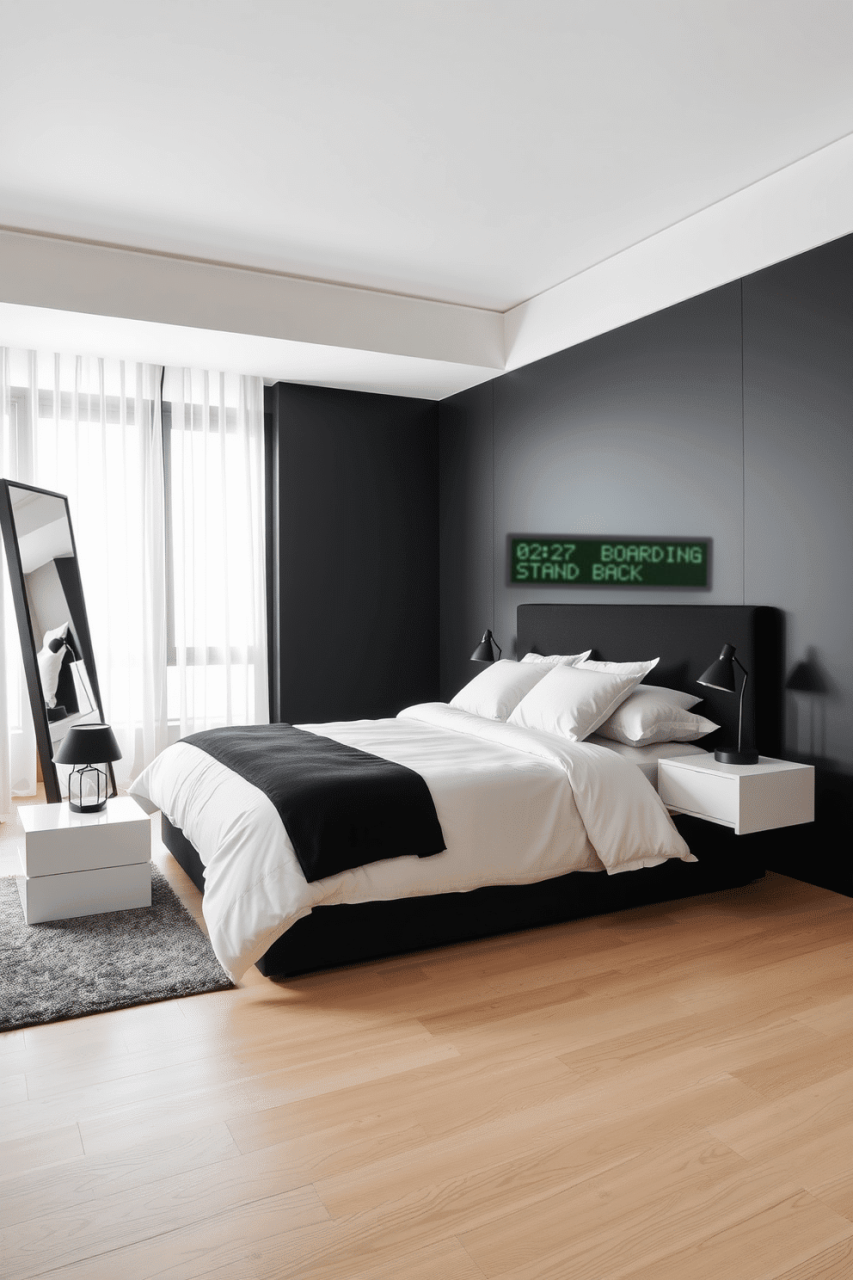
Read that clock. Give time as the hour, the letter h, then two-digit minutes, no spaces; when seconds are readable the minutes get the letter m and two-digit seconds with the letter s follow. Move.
2h27
